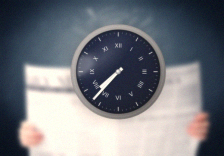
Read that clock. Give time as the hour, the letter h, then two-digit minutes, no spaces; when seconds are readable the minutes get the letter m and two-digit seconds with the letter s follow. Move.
7h37
